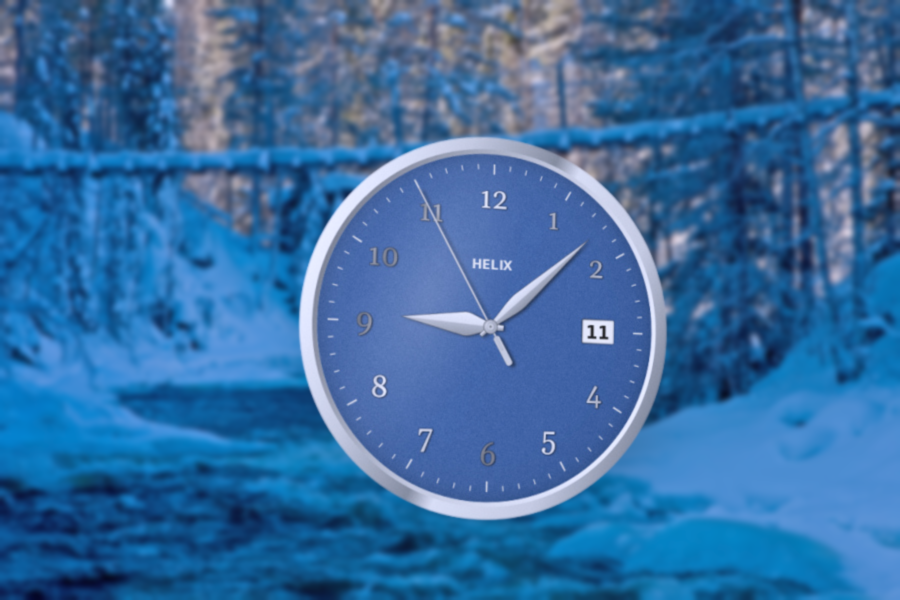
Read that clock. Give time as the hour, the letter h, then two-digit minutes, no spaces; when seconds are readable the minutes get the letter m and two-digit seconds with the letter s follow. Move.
9h07m55s
